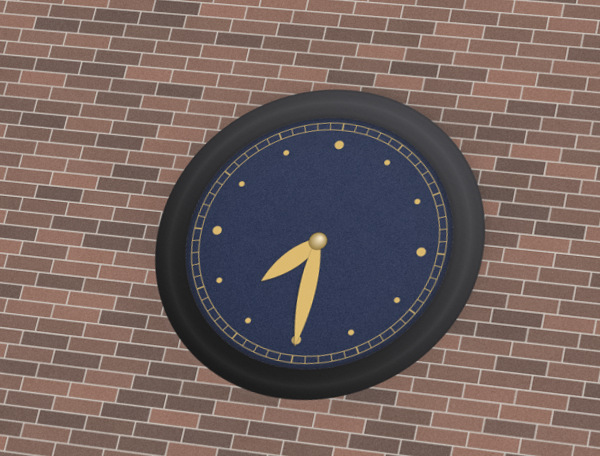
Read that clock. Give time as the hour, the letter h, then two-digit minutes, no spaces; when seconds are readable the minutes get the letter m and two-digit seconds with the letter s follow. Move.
7h30
